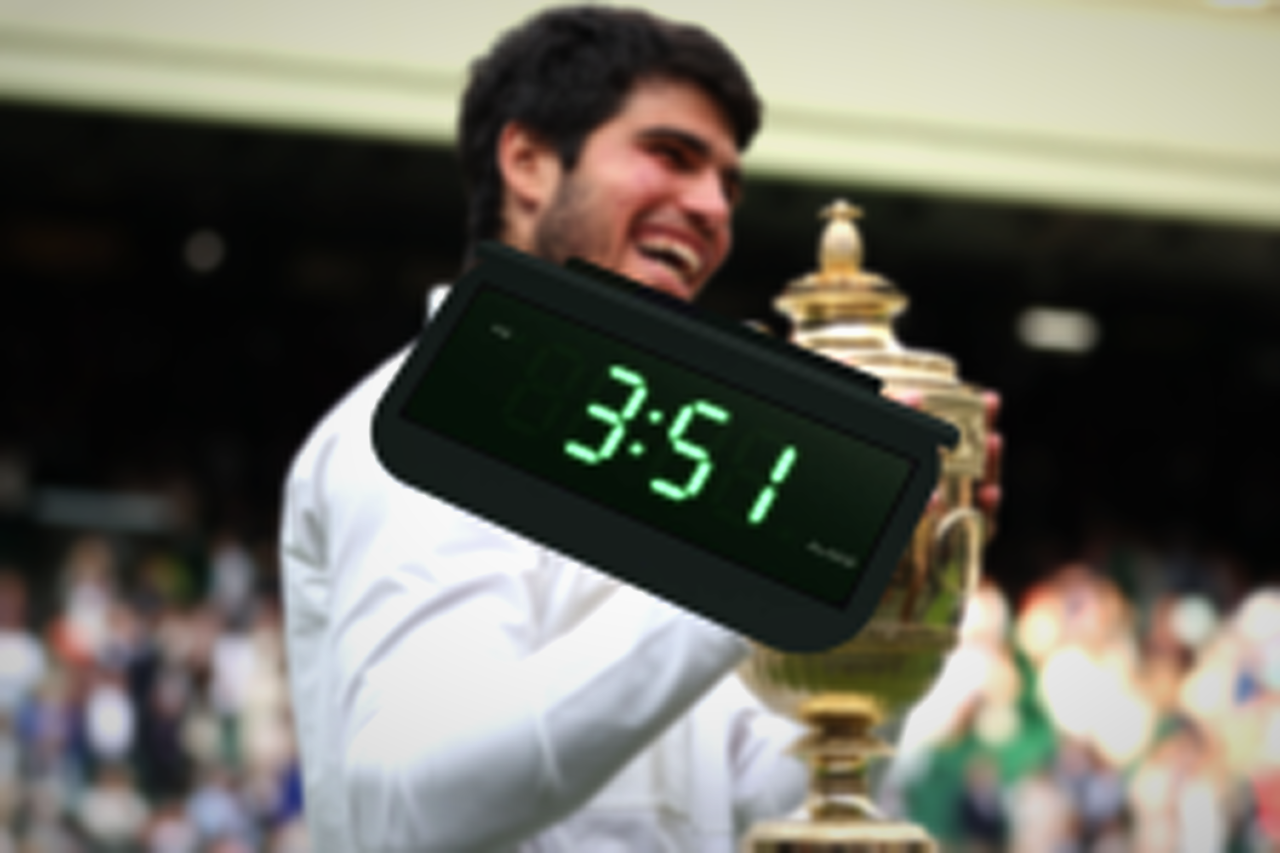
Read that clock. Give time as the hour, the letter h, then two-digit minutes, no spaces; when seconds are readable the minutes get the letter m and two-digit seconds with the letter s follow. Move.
3h51
